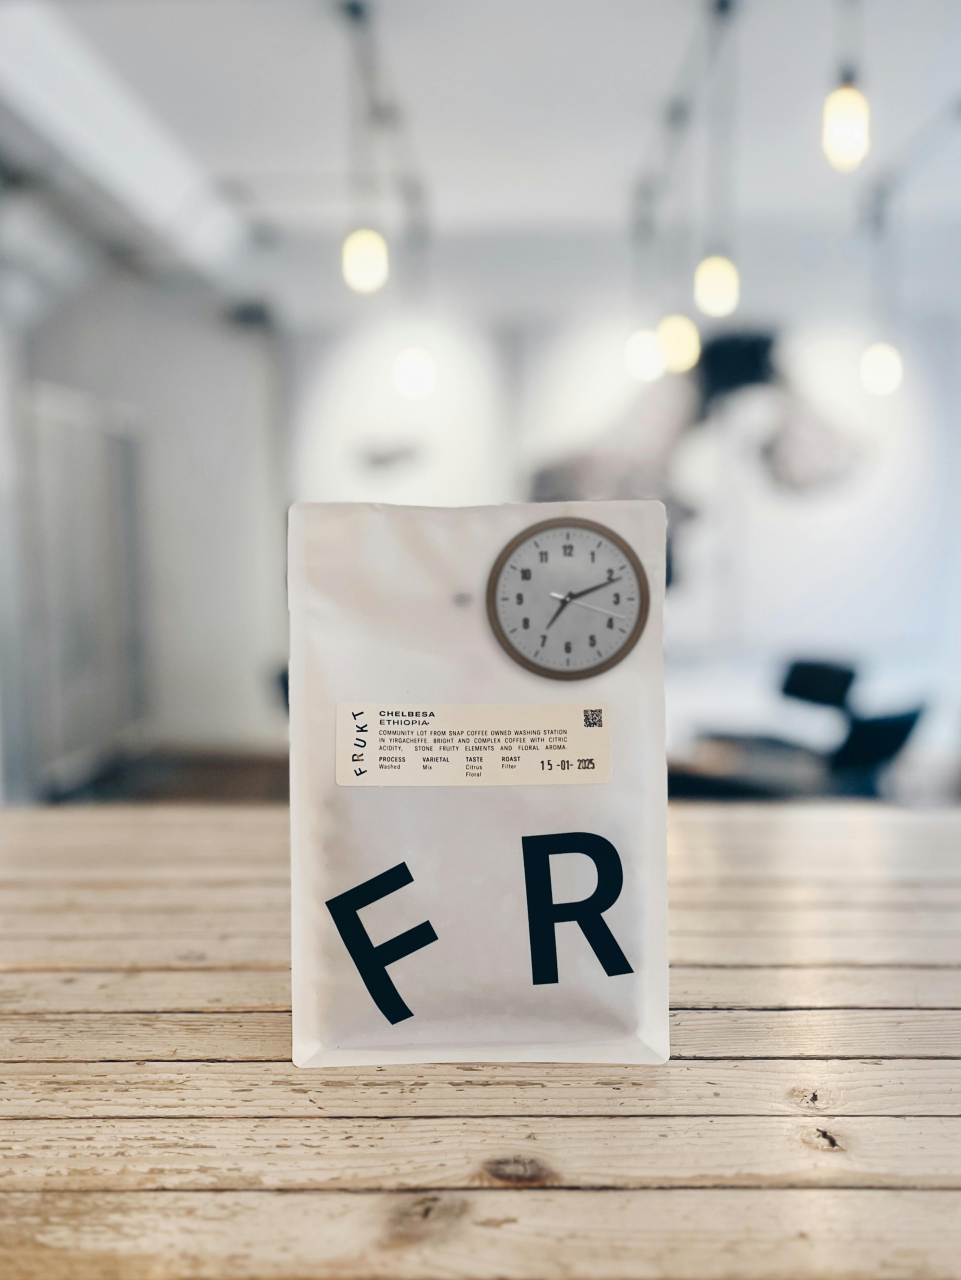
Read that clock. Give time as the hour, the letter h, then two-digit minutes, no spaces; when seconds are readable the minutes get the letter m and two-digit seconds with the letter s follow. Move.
7h11m18s
